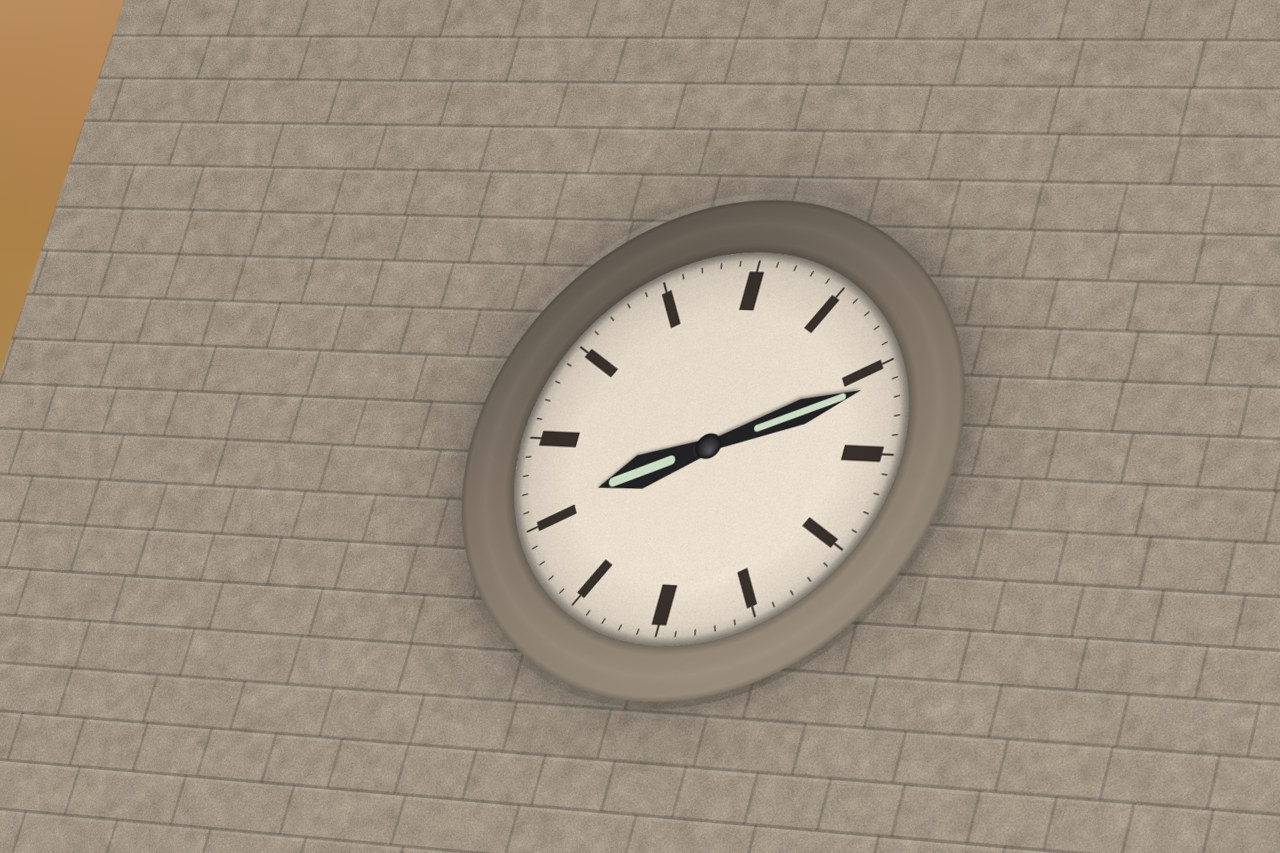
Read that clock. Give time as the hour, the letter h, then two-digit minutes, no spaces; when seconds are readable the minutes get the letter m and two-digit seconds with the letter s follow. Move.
8h11
